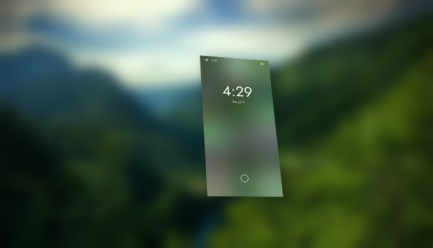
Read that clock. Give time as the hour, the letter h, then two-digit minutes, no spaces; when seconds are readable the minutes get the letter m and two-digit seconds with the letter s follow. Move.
4h29
